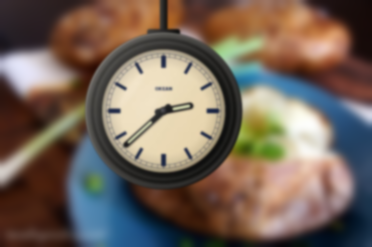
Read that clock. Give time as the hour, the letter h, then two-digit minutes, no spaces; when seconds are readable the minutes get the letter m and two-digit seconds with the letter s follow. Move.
2h38
